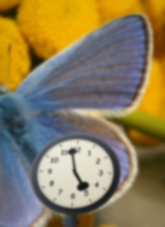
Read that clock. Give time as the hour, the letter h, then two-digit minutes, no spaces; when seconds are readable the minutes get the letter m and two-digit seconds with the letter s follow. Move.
4h58
